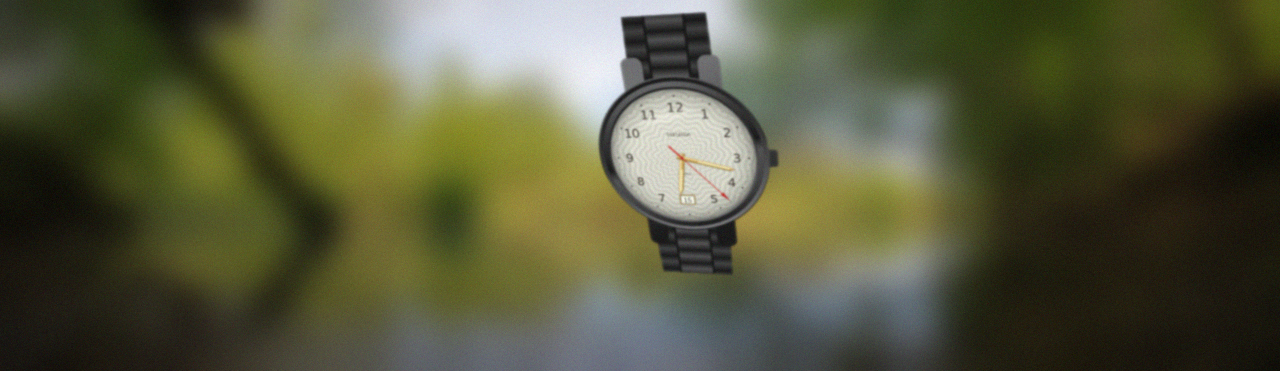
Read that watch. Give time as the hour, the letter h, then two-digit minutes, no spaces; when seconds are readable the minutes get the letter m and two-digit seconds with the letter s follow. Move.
6h17m23s
